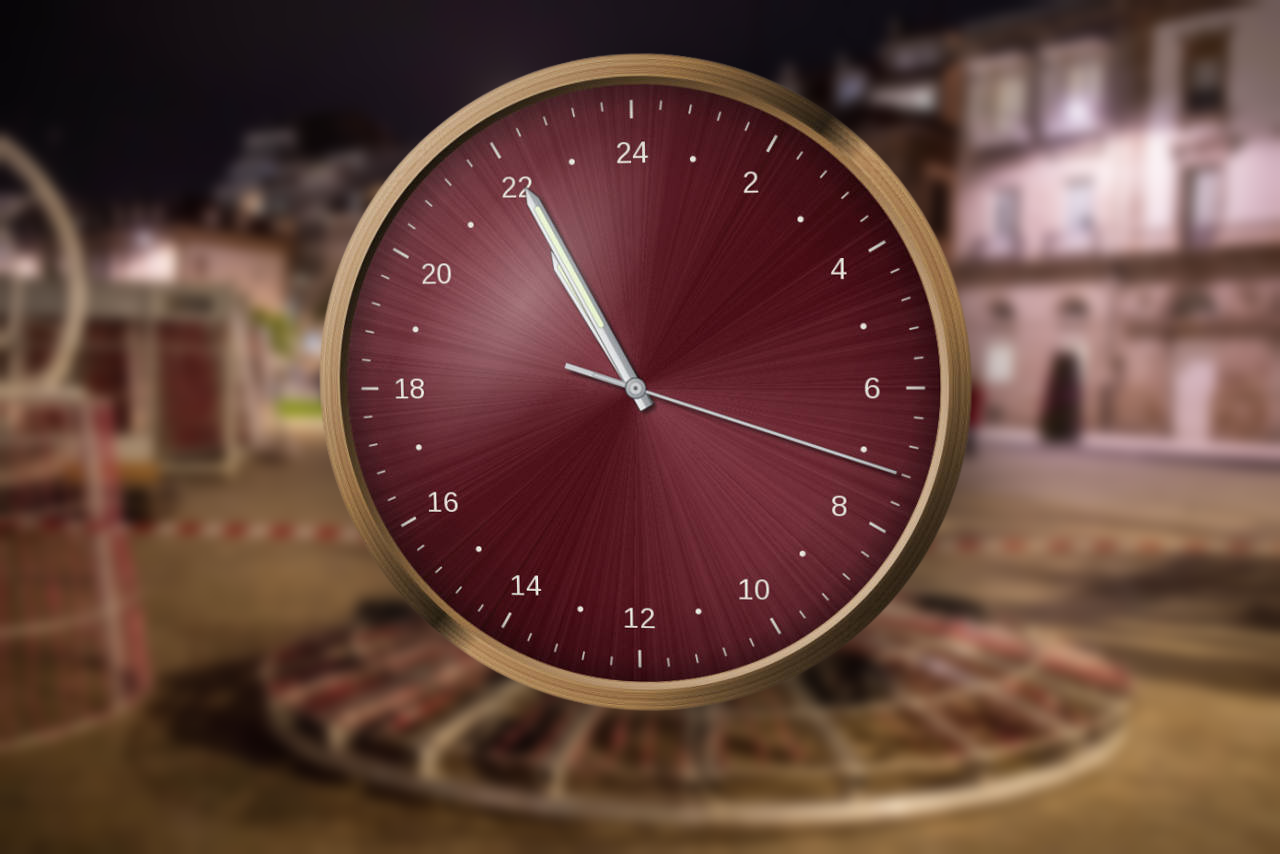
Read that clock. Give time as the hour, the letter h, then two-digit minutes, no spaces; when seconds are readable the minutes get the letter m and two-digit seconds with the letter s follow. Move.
21h55m18s
